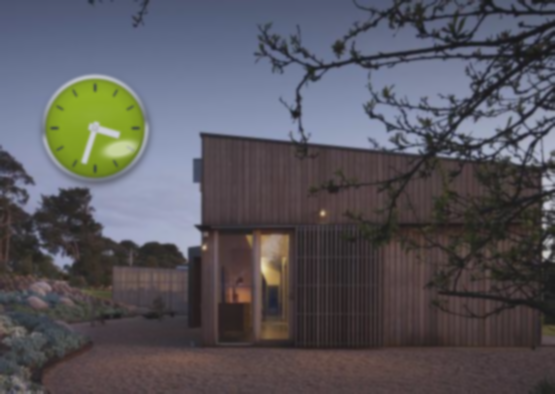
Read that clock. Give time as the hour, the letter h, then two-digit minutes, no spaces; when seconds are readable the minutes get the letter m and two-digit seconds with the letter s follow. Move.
3h33
